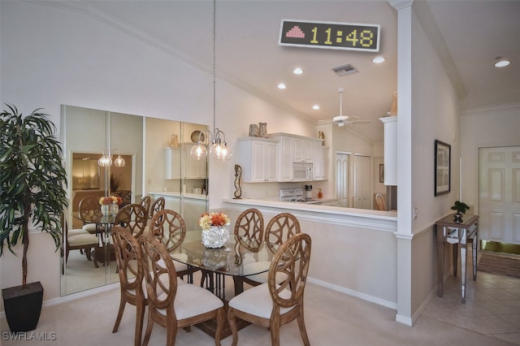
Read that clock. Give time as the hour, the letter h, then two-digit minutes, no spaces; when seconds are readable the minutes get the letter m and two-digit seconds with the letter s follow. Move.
11h48
